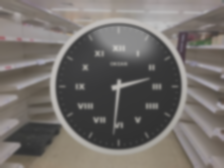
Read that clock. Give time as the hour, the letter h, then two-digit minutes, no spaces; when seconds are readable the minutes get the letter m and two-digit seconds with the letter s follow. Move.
2h31
